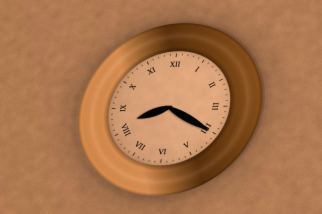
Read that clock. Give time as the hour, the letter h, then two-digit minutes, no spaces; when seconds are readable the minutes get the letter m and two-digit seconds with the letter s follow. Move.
8h20
